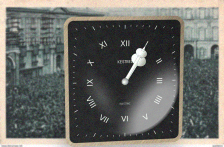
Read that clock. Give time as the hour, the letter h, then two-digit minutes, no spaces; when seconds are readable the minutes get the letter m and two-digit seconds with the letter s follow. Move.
1h05
